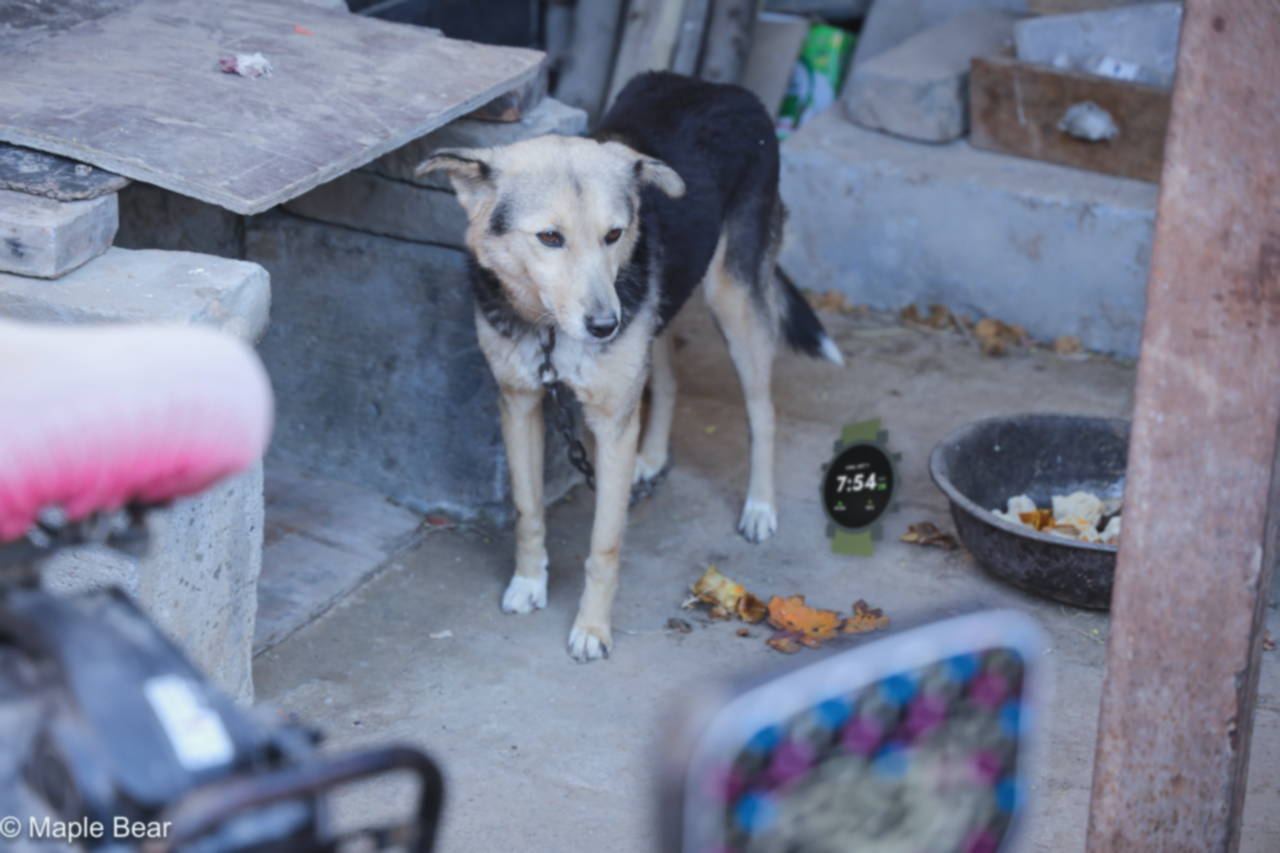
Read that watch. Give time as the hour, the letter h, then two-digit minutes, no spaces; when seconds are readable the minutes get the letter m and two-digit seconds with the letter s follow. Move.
7h54
